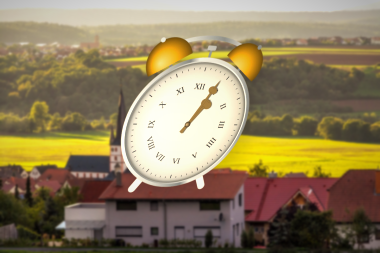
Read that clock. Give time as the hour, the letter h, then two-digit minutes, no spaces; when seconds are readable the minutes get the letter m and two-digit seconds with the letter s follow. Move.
1h04
